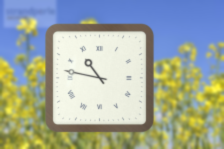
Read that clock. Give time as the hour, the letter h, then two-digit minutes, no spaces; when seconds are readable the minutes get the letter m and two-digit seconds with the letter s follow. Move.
10h47
